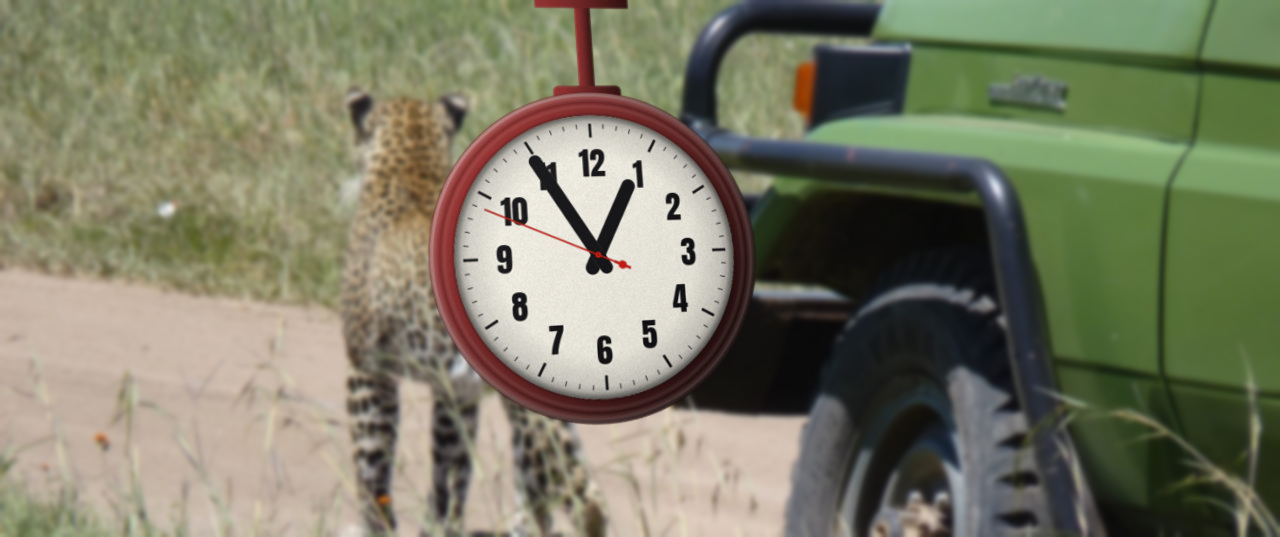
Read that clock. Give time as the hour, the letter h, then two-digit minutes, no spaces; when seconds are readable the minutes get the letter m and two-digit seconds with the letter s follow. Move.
12h54m49s
